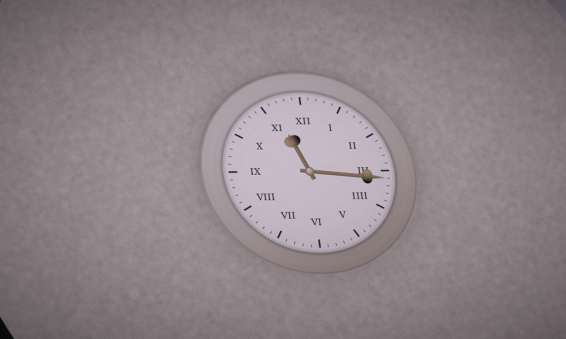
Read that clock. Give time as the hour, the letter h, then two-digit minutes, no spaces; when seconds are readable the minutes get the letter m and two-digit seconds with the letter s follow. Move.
11h16
